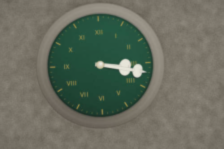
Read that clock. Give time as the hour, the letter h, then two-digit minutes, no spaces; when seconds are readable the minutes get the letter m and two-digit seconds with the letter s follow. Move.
3h17
